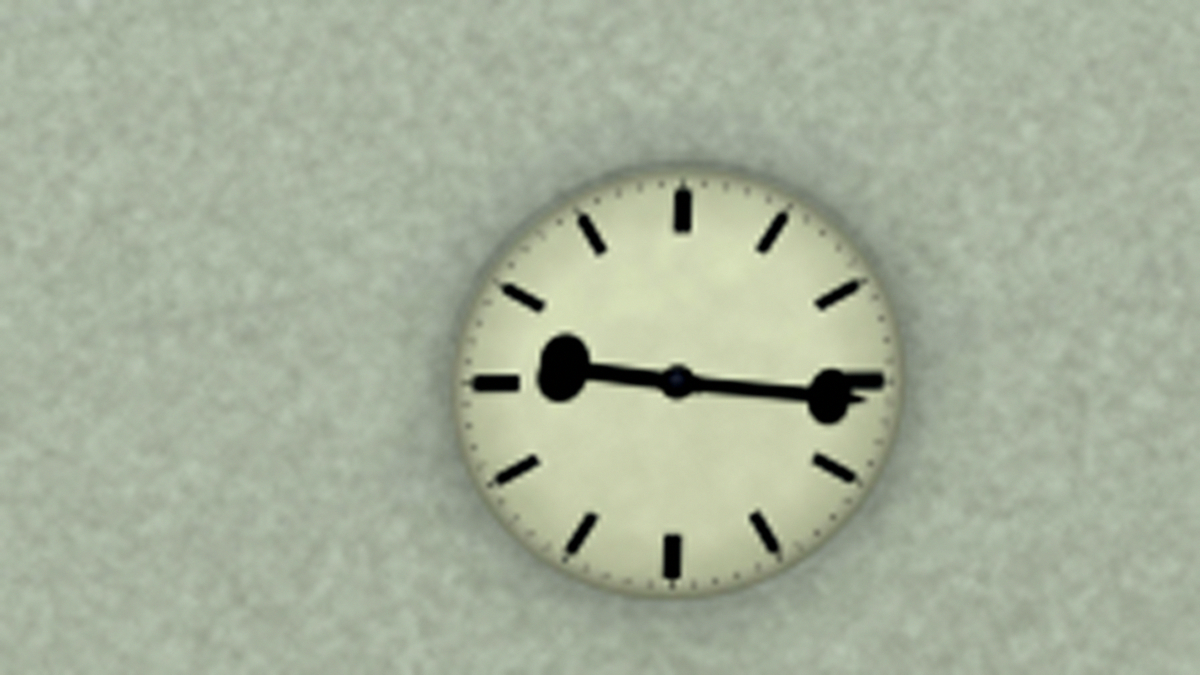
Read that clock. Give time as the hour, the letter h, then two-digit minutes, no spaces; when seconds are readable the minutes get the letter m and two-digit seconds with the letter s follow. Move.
9h16
